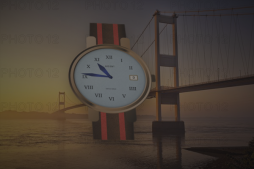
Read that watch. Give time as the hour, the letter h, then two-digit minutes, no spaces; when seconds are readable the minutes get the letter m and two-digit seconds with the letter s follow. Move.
10h46
